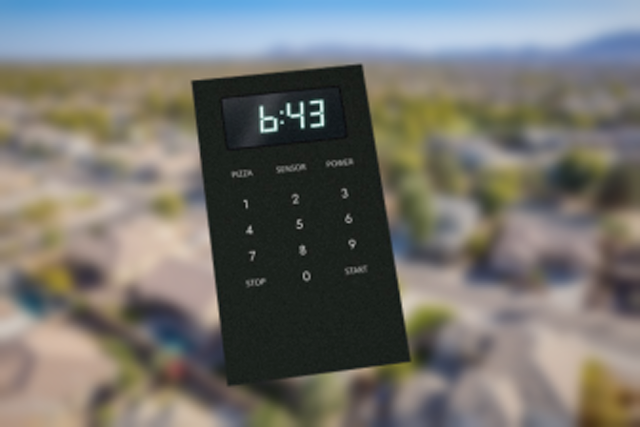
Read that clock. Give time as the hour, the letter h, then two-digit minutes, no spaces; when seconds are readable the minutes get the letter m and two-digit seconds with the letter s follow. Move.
6h43
